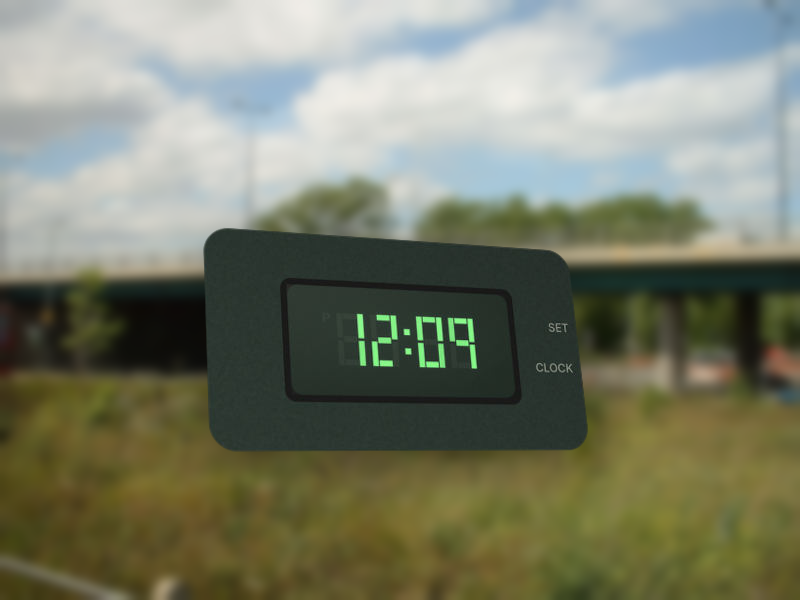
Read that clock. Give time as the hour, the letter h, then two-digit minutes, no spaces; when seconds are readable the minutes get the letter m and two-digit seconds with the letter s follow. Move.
12h09
